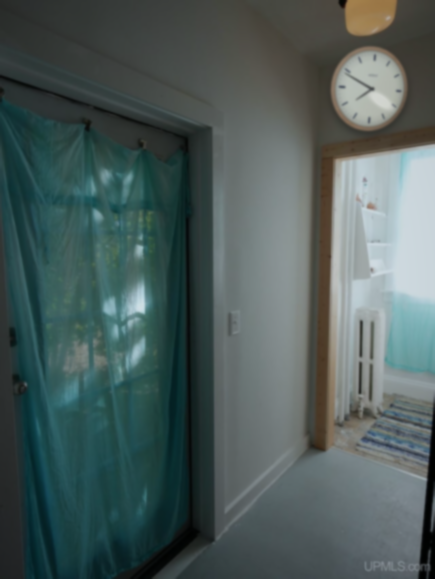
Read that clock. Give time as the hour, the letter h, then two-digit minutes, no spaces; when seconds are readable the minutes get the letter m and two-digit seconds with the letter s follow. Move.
7h49
